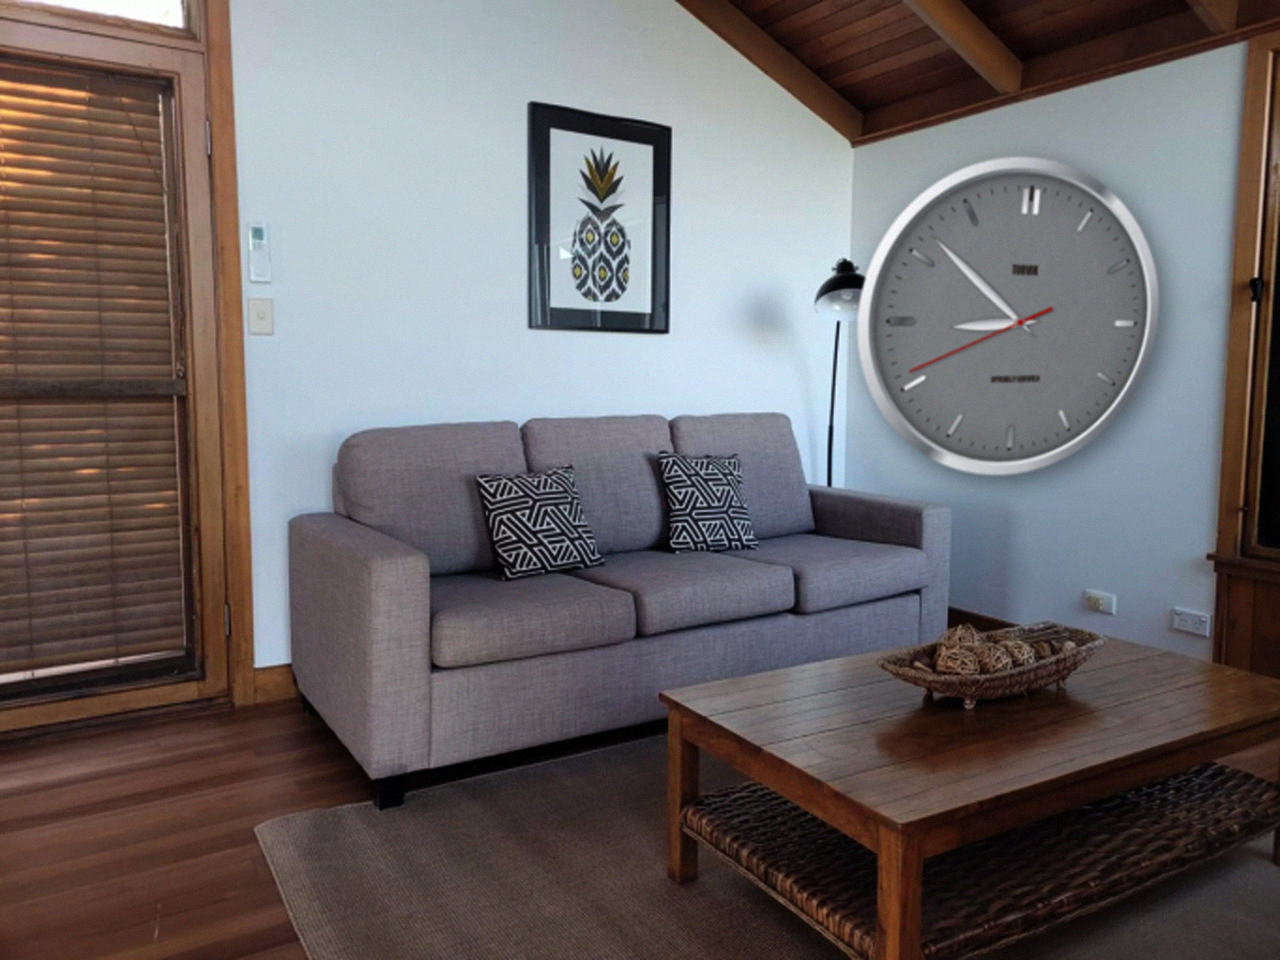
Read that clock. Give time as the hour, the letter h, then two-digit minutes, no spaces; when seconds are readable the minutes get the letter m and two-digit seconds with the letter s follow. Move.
8h51m41s
